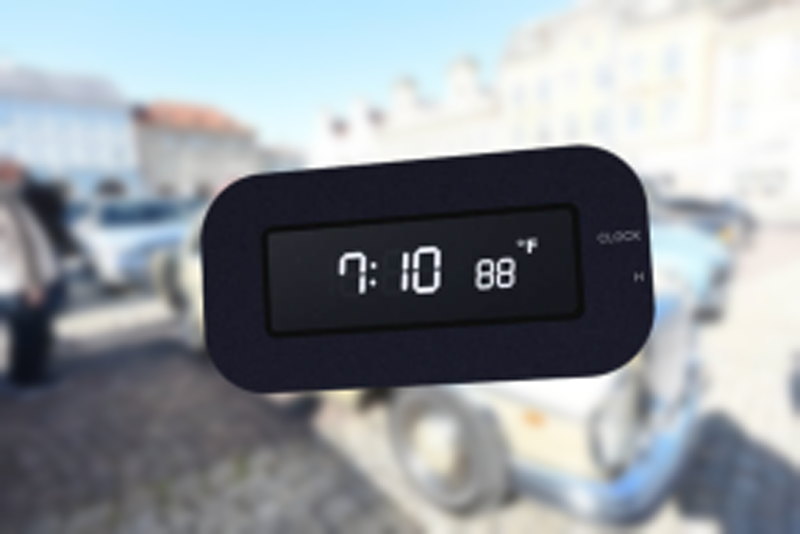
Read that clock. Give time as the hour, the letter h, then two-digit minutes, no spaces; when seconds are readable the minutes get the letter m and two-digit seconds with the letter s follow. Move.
7h10
